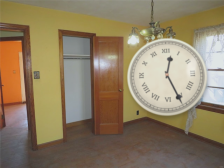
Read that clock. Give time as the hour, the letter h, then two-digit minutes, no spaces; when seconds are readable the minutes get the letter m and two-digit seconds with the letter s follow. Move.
12h26
